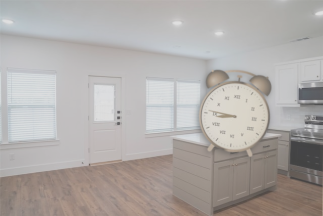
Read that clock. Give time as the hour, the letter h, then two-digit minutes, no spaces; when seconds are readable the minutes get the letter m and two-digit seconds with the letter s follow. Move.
8h46
